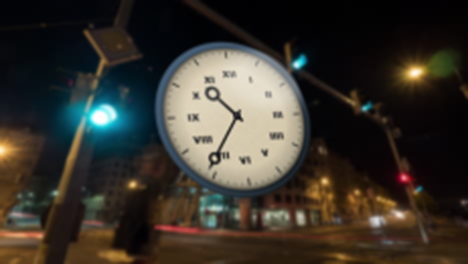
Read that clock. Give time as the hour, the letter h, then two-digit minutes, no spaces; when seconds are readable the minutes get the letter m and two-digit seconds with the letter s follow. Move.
10h36
